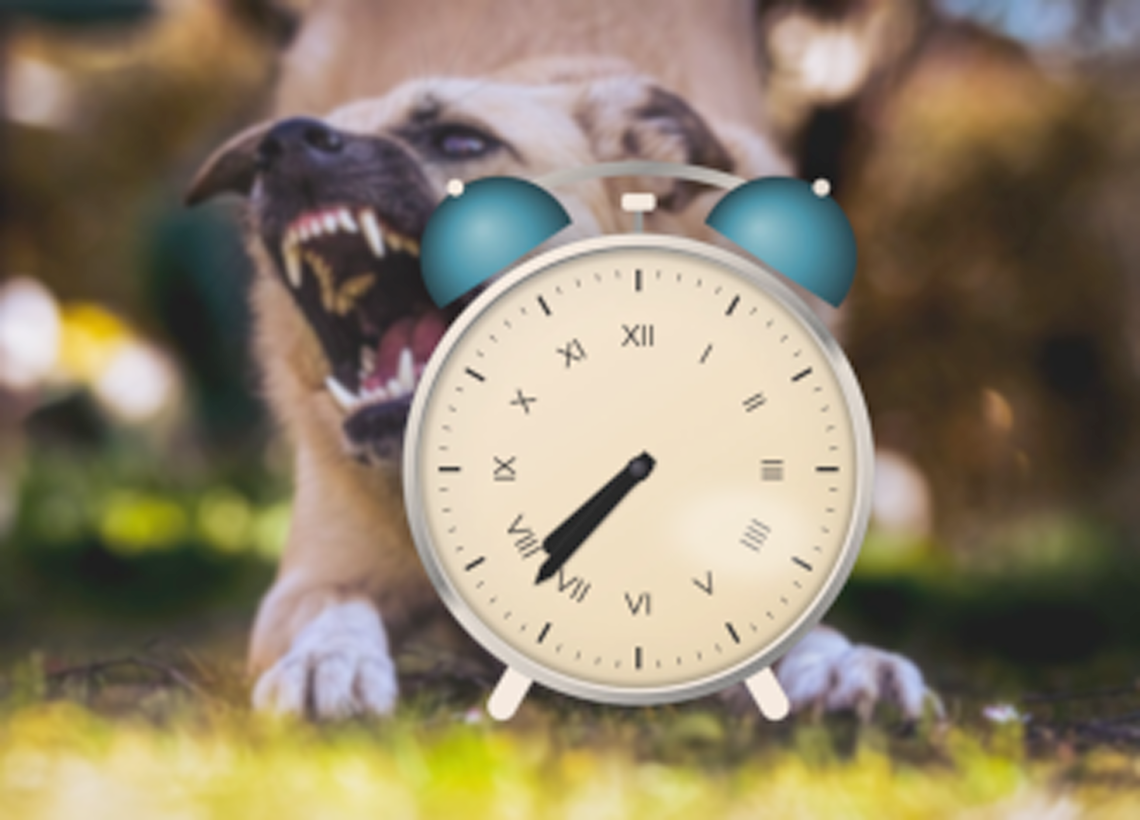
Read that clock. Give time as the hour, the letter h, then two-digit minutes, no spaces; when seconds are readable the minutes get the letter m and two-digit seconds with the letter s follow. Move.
7h37
